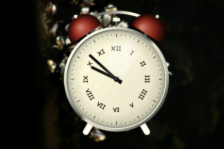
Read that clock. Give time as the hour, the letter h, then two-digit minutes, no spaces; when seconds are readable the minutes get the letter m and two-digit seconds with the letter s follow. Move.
9h52
